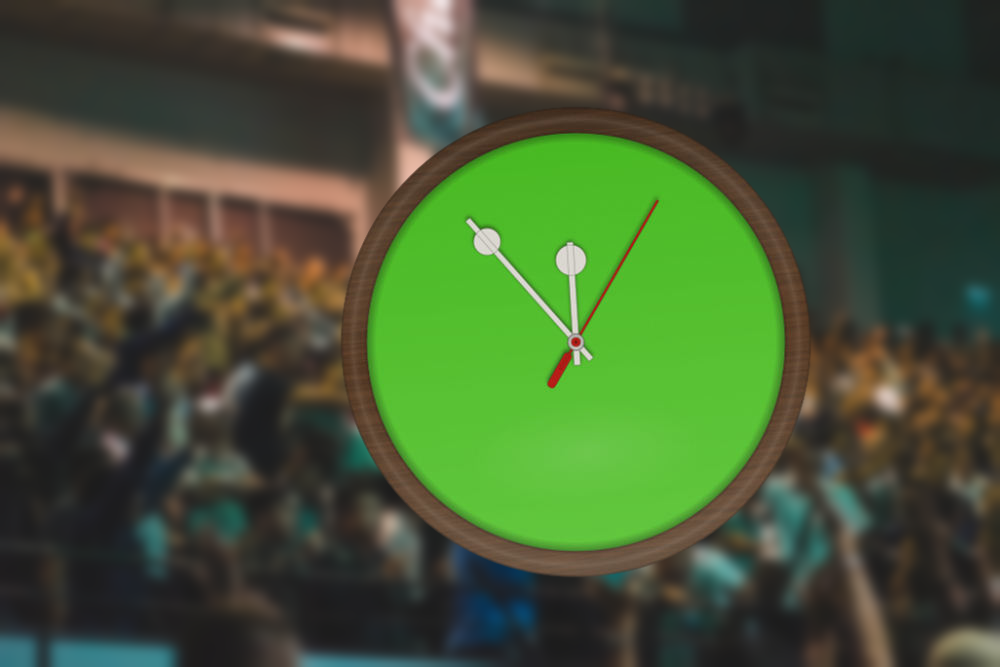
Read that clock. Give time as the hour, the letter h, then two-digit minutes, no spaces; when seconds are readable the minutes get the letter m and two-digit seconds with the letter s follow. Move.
11h53m05s
